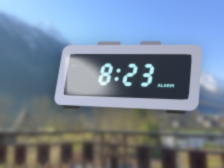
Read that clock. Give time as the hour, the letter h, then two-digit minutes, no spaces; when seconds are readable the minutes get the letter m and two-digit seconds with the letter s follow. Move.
8h23
